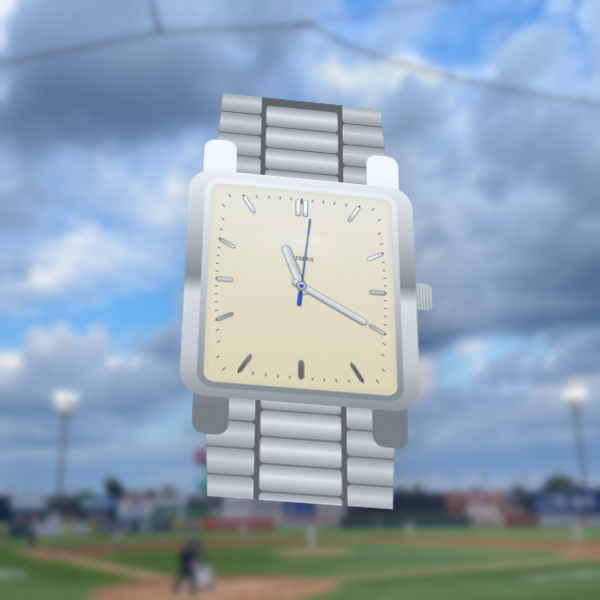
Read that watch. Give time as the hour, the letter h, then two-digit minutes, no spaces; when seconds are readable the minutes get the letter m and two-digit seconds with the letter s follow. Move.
11h20m01s
